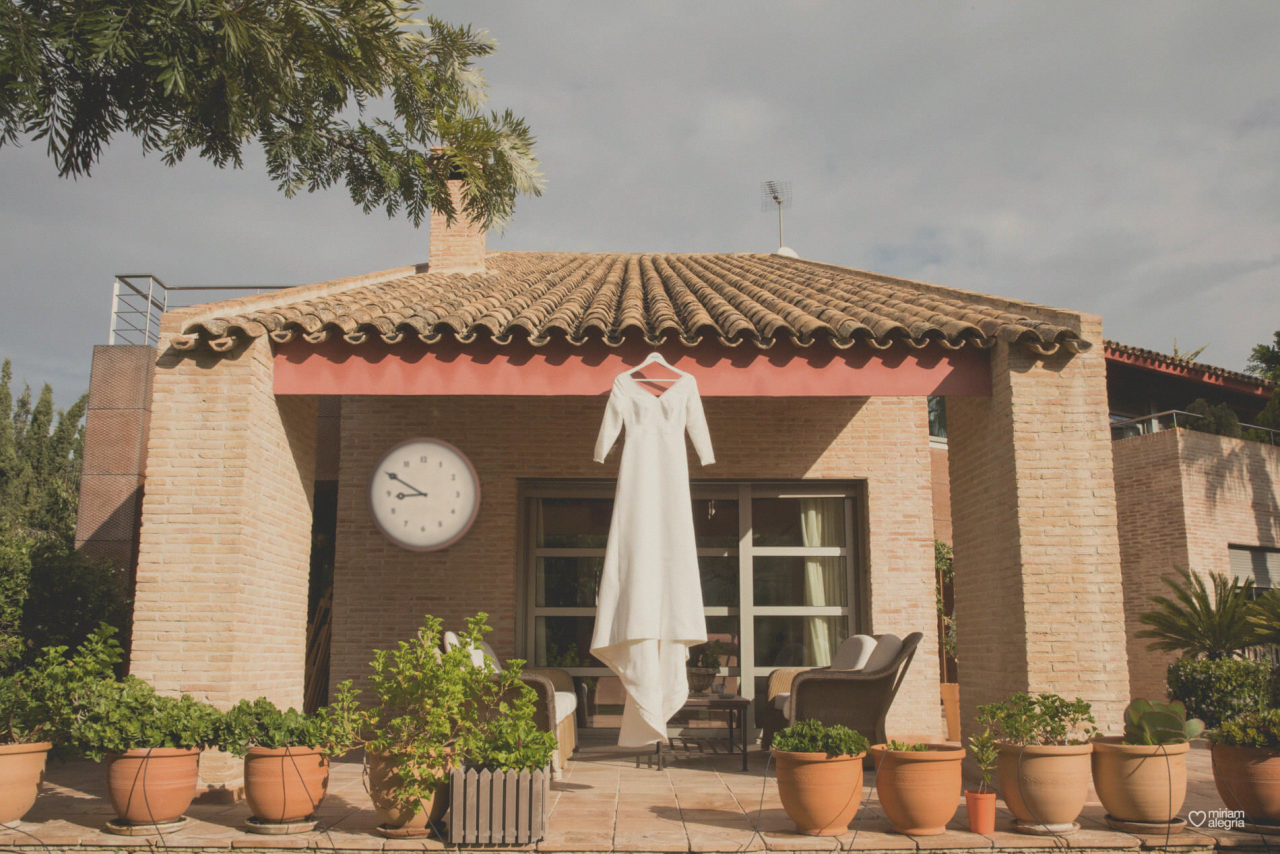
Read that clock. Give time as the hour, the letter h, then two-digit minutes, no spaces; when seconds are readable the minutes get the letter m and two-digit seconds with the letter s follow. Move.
8h50
